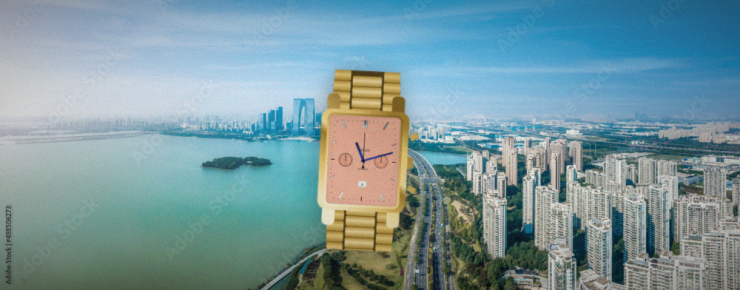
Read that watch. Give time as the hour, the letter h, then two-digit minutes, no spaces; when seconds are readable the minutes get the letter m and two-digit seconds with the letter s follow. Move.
11h12
